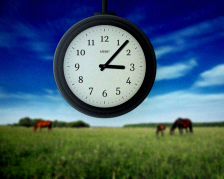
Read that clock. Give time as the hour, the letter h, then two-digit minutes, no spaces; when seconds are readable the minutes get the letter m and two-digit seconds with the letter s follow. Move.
3h07
